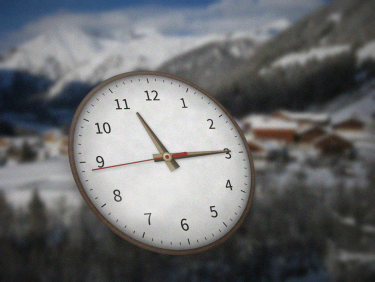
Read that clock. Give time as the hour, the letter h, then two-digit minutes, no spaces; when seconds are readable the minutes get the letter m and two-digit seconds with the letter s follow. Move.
11h14m44s
